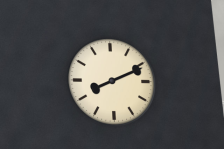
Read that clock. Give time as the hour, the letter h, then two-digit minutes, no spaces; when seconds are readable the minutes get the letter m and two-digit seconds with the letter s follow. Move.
8h11
